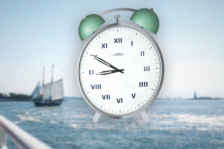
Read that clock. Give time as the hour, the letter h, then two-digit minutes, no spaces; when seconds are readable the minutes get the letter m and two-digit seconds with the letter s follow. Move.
8h50
